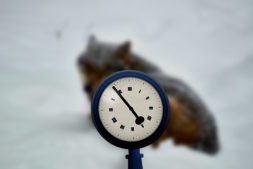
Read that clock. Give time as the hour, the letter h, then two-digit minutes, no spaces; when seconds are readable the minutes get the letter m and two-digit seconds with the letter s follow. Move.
4h54
